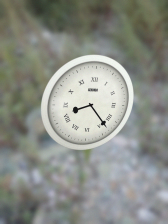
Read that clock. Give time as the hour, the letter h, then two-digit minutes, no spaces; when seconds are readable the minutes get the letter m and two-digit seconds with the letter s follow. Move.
8h23
